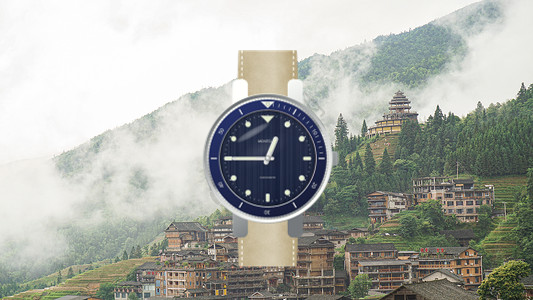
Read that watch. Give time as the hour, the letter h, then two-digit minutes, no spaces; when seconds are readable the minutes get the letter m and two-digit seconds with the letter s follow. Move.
12h45
